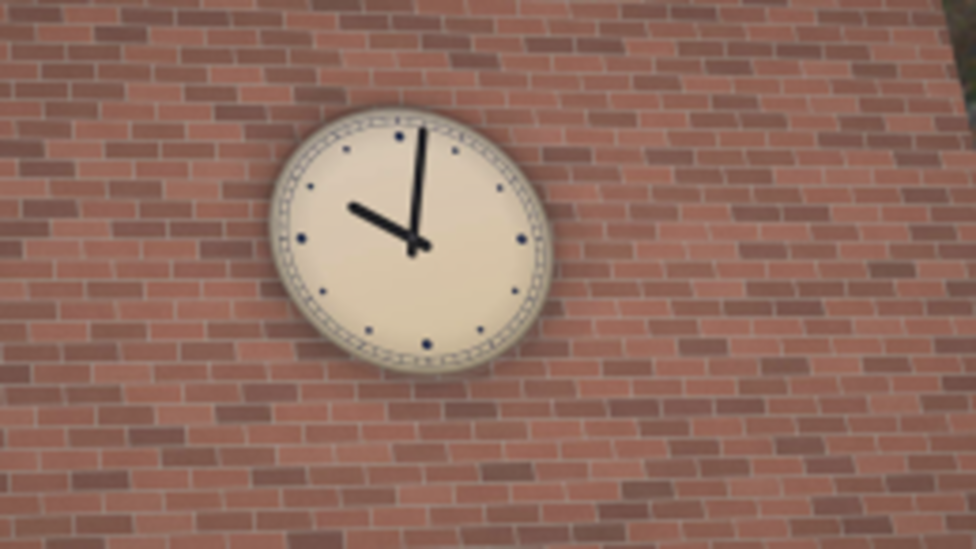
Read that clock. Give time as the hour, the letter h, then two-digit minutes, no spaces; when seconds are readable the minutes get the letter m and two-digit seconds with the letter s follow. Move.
10h02
